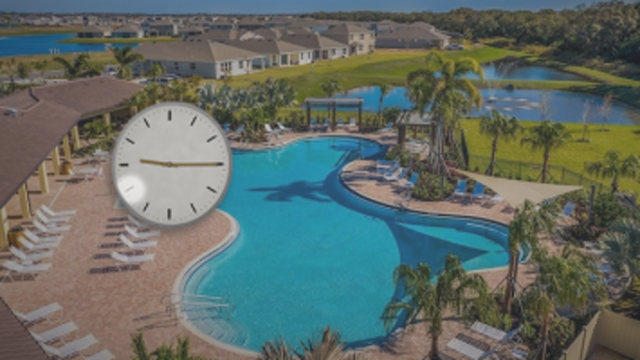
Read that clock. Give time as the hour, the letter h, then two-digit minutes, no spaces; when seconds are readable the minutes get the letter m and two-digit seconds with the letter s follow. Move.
9h15
